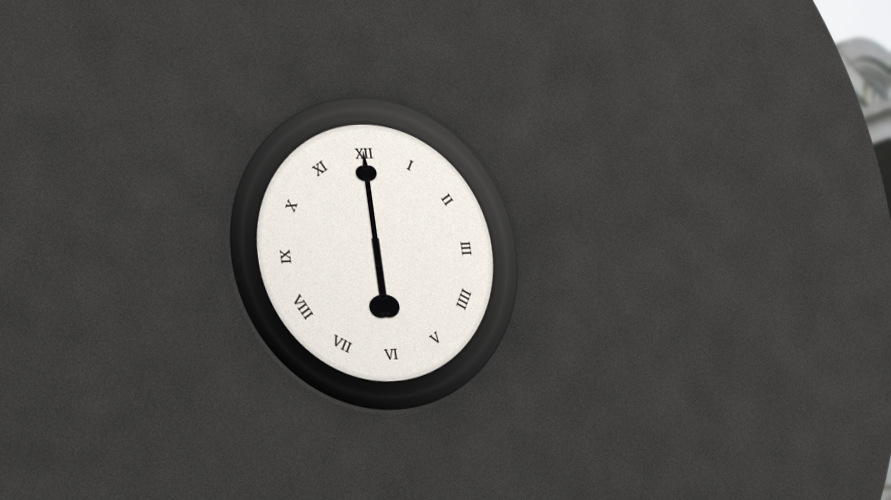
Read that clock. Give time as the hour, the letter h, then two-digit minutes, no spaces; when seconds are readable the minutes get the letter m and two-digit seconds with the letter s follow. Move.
6h00
